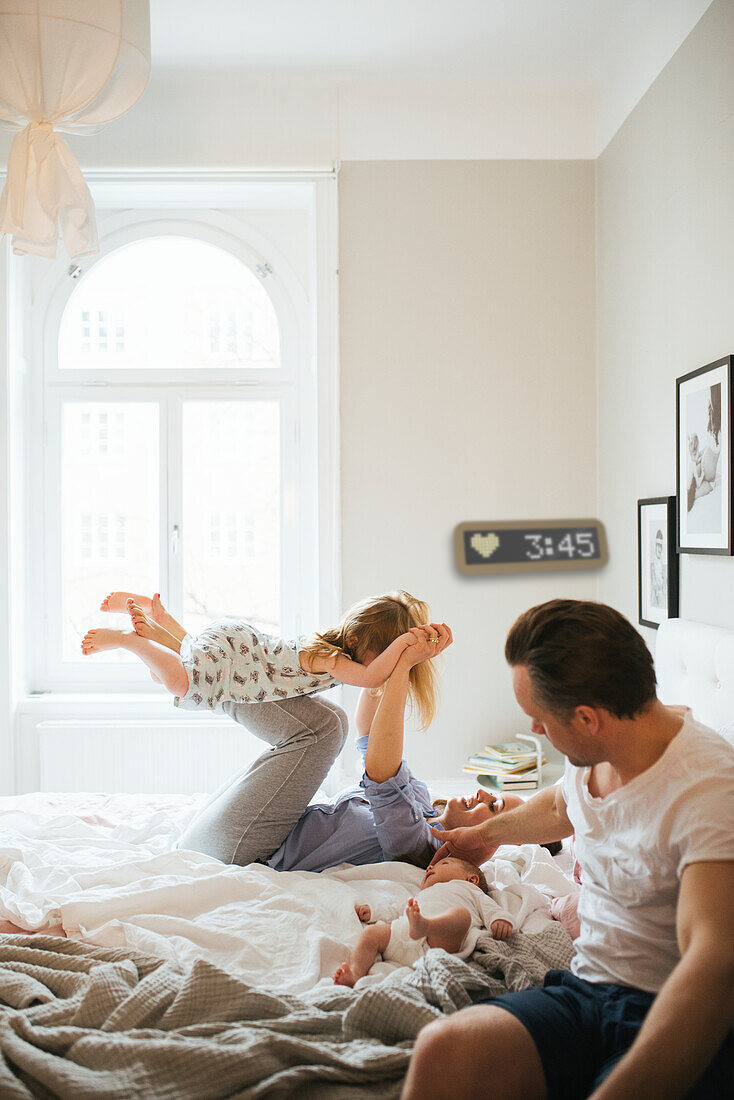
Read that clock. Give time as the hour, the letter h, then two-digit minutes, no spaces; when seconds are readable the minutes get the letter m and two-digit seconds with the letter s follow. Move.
3h45
